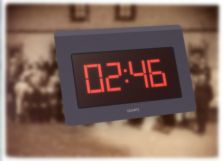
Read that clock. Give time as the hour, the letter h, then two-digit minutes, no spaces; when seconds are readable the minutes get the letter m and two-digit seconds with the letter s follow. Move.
2h46
